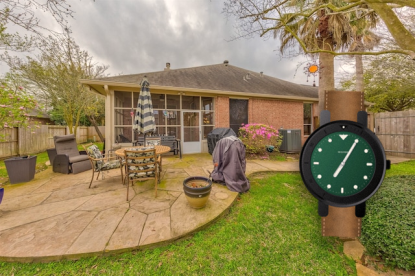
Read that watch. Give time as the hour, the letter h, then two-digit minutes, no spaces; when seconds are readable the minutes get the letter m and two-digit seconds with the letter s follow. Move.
7h05
